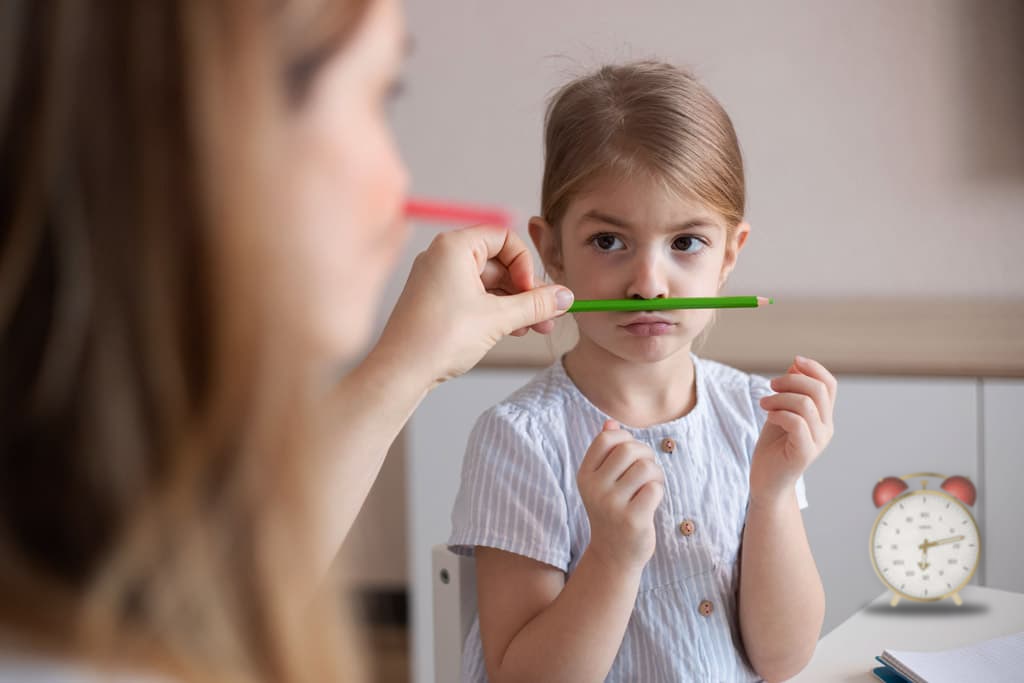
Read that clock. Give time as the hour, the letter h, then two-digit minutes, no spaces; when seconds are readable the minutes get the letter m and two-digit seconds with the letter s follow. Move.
6h13
